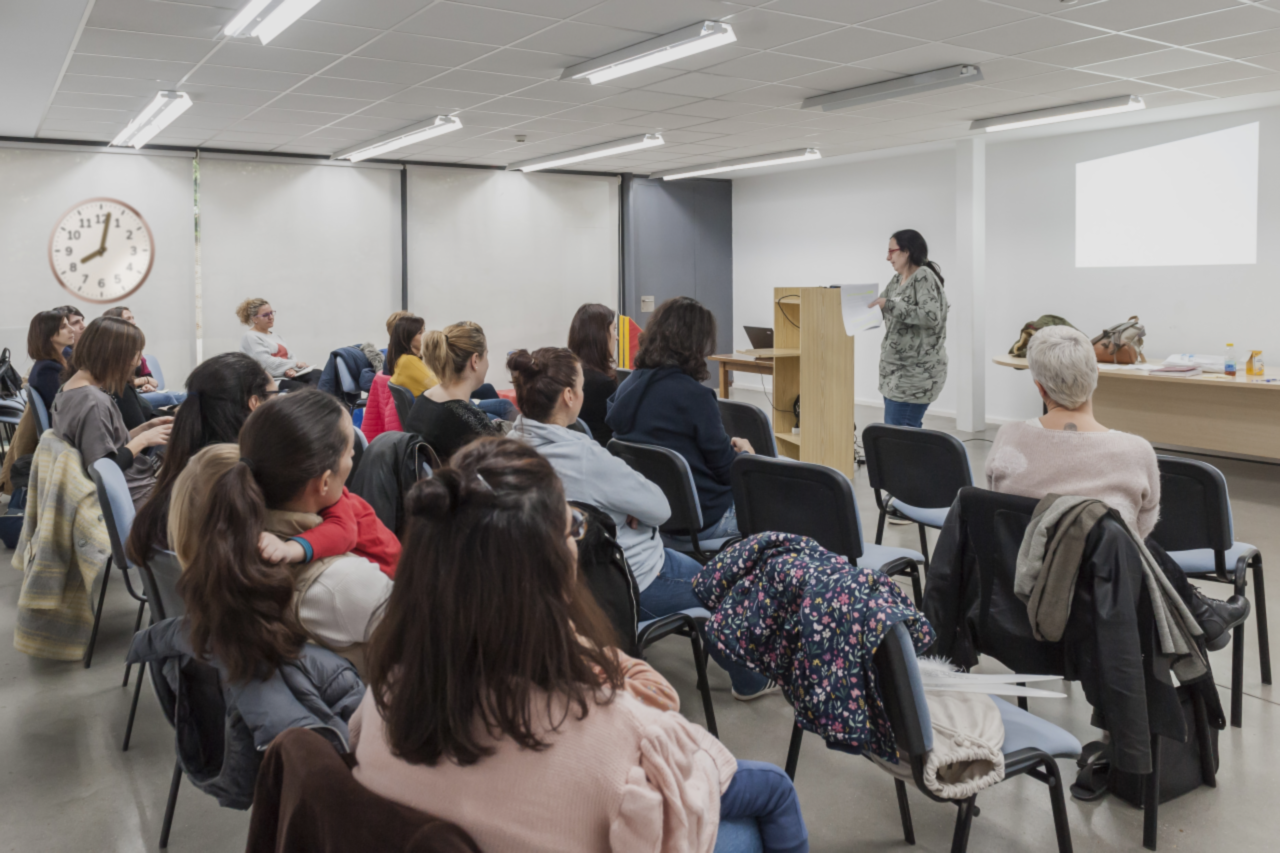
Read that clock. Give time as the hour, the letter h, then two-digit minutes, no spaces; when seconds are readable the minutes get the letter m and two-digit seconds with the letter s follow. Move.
8h02
